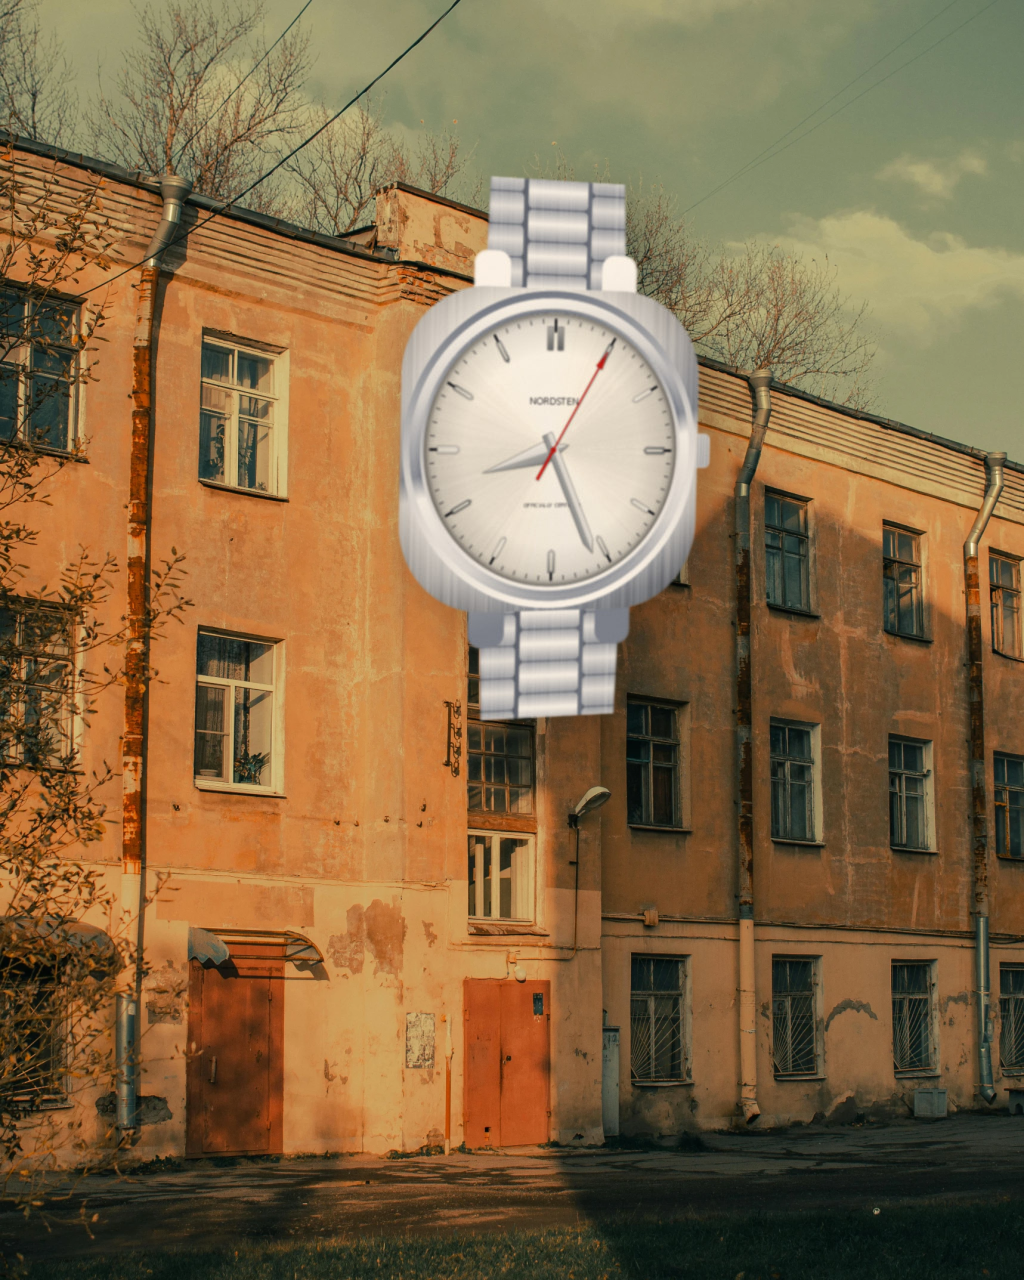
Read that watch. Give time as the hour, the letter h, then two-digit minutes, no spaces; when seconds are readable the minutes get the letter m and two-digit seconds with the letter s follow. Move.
8h26m05s
